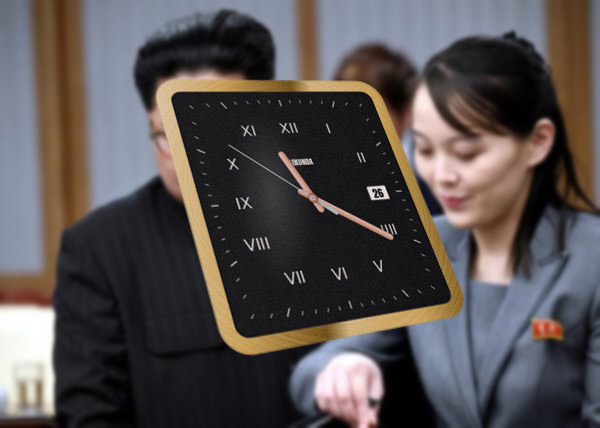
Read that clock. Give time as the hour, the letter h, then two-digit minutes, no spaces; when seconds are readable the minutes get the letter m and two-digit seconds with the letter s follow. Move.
11h20m52s
